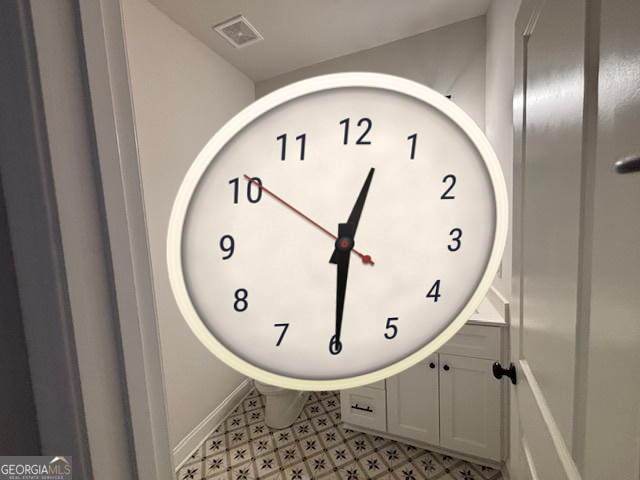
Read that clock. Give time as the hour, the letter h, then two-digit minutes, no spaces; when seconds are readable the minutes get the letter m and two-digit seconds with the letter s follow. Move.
12h29m51s
